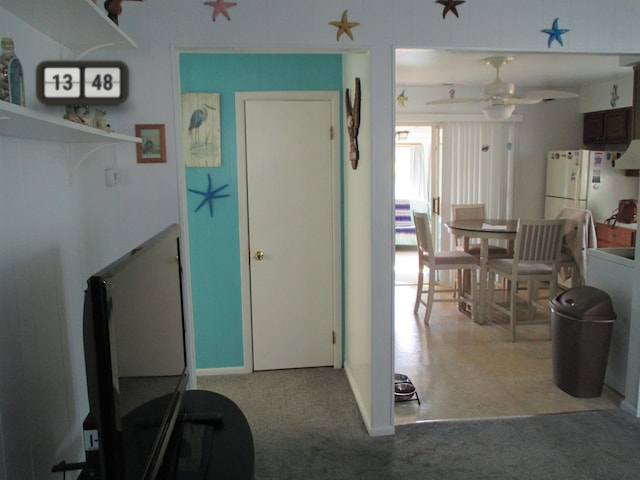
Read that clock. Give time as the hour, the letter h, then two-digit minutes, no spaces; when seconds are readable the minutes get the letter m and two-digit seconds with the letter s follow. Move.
13h48
